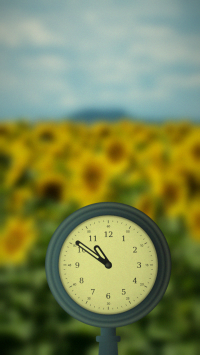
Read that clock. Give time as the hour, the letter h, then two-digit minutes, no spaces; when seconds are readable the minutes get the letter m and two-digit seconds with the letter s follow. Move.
10h51
